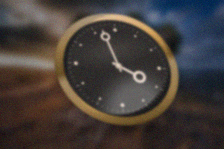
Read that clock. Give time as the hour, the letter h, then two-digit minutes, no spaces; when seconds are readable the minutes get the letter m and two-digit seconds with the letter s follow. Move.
3h57
